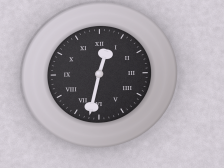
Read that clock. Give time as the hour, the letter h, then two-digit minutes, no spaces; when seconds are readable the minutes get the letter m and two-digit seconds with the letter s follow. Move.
12h32
